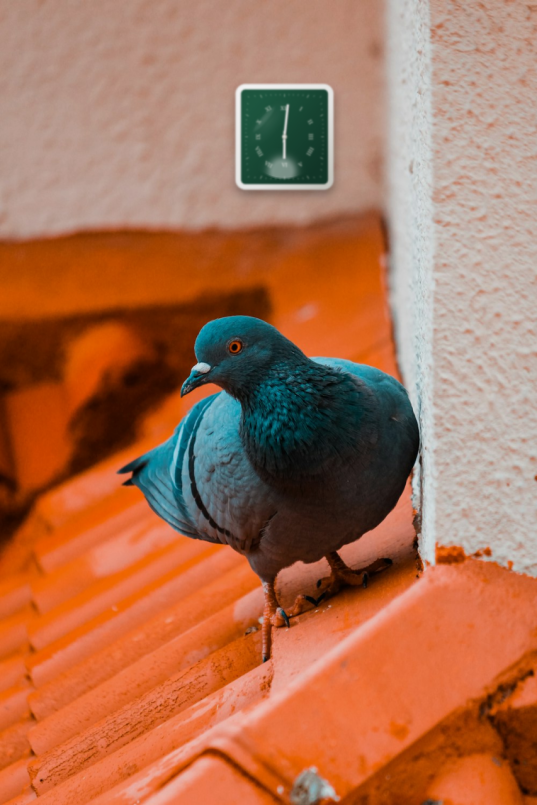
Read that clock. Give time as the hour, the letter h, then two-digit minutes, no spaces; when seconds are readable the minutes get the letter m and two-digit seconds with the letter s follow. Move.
6h01
